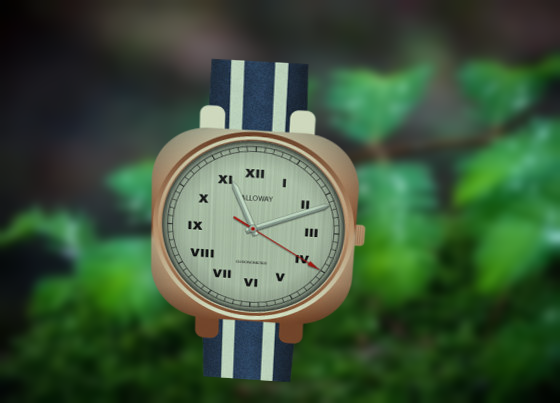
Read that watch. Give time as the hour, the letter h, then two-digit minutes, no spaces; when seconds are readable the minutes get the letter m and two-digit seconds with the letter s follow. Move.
11h11m20s
